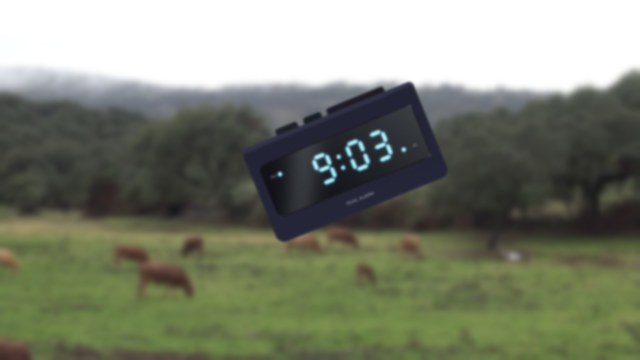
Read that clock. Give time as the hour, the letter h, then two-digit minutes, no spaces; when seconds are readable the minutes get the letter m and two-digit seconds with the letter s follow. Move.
9h03
